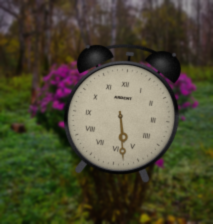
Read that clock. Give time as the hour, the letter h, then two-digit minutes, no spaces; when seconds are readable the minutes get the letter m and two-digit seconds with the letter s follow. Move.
5h28
